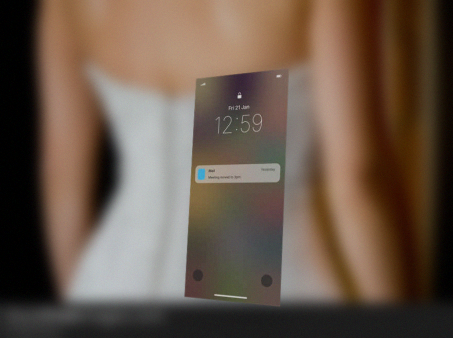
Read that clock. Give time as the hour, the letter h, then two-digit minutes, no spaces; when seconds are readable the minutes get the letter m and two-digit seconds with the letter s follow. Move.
12h59
